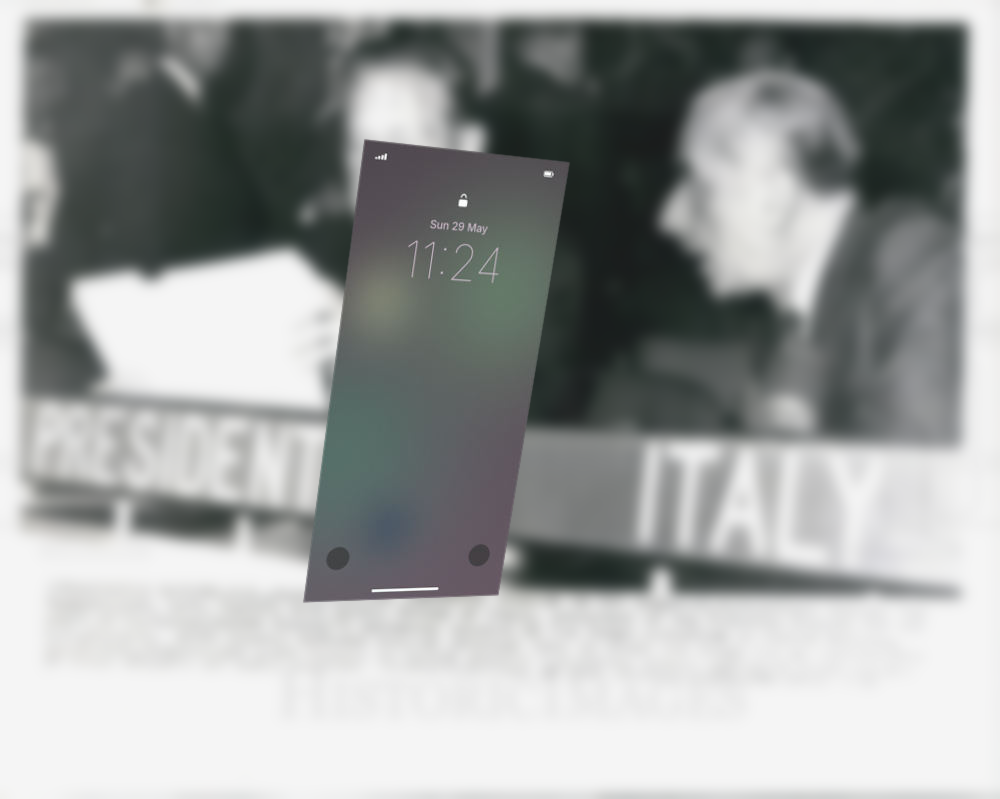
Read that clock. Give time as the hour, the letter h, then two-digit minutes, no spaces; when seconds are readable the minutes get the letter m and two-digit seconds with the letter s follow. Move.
11h24
